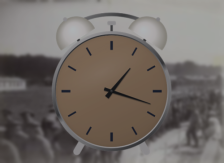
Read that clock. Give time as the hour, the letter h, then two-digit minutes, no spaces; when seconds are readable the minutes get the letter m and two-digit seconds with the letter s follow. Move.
1h18
